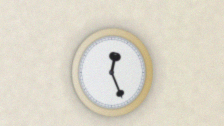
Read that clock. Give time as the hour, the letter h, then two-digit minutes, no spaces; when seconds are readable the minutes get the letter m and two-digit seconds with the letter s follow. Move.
12h26
